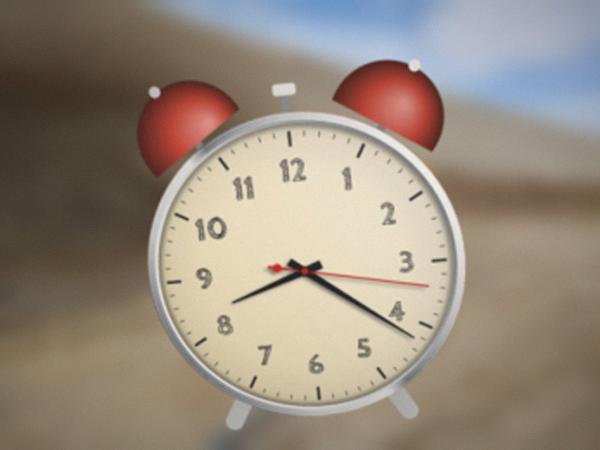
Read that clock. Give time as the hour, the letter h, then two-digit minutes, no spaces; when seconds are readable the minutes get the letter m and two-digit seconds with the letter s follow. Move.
8h21m17s
